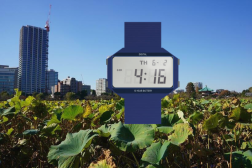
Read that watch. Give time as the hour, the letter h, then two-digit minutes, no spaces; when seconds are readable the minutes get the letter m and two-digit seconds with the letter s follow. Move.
4h16
